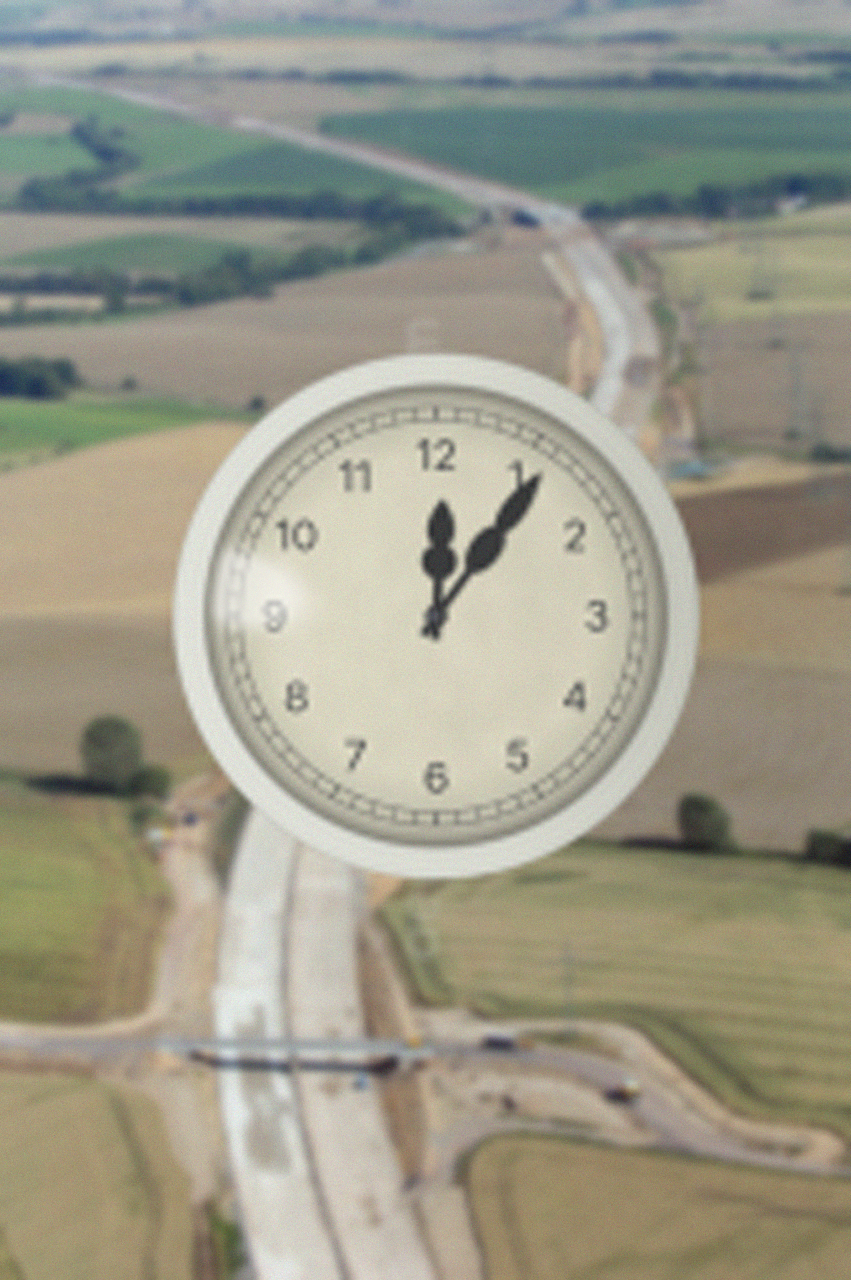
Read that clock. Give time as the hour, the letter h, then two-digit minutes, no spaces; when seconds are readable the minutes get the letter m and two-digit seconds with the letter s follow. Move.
12h06
